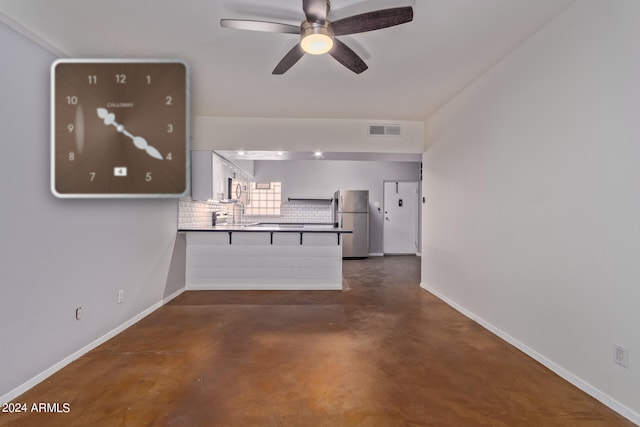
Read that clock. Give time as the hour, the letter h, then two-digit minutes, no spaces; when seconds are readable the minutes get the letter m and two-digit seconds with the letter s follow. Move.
10h21
